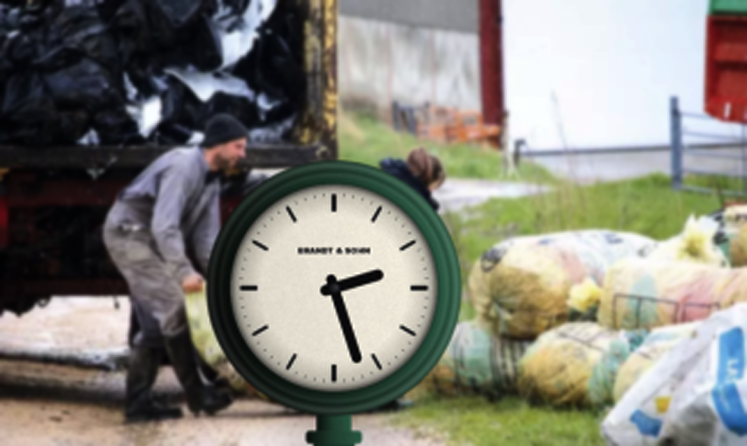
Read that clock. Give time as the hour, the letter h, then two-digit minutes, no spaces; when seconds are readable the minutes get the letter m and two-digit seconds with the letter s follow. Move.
2h27
